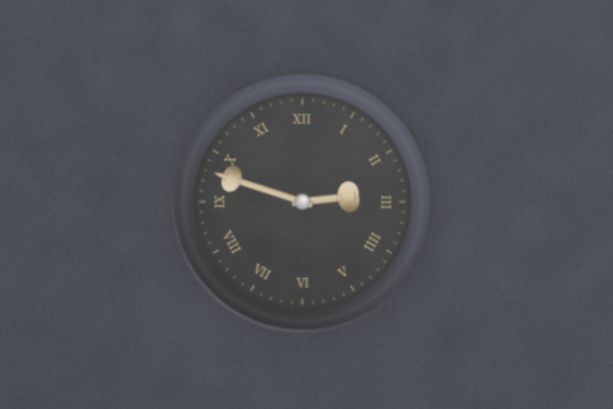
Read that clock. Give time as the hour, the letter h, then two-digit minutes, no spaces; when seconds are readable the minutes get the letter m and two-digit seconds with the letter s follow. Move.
2h48
